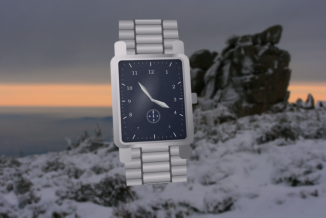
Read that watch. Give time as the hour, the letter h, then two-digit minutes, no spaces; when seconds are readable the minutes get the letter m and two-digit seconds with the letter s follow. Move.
3h54
